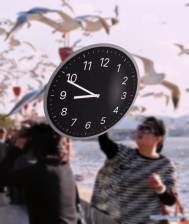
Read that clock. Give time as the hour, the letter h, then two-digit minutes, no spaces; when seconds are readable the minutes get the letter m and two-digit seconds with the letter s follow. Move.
8h49
